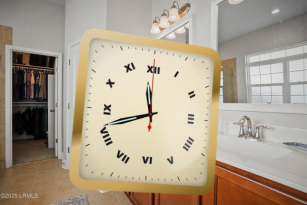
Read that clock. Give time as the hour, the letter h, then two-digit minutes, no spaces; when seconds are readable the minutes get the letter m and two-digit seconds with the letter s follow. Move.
11h42m00s
